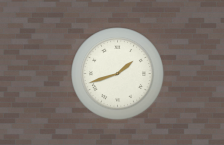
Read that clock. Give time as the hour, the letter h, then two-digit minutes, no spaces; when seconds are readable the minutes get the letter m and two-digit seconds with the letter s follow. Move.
1h42
